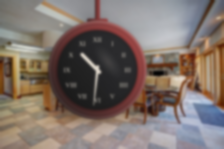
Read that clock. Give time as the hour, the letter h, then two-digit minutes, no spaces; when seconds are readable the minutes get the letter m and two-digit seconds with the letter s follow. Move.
10h31
